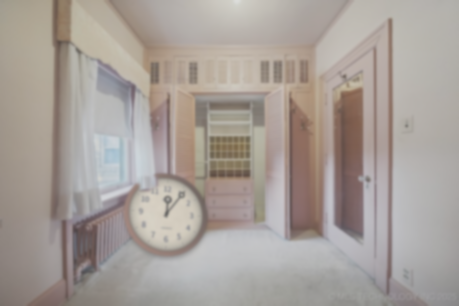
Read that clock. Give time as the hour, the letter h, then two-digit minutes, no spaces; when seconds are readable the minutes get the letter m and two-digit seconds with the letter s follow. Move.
12h06
